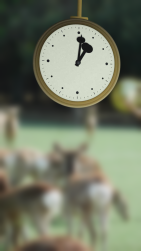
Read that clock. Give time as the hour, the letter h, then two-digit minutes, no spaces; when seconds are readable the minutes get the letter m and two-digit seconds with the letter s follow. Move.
1h01
